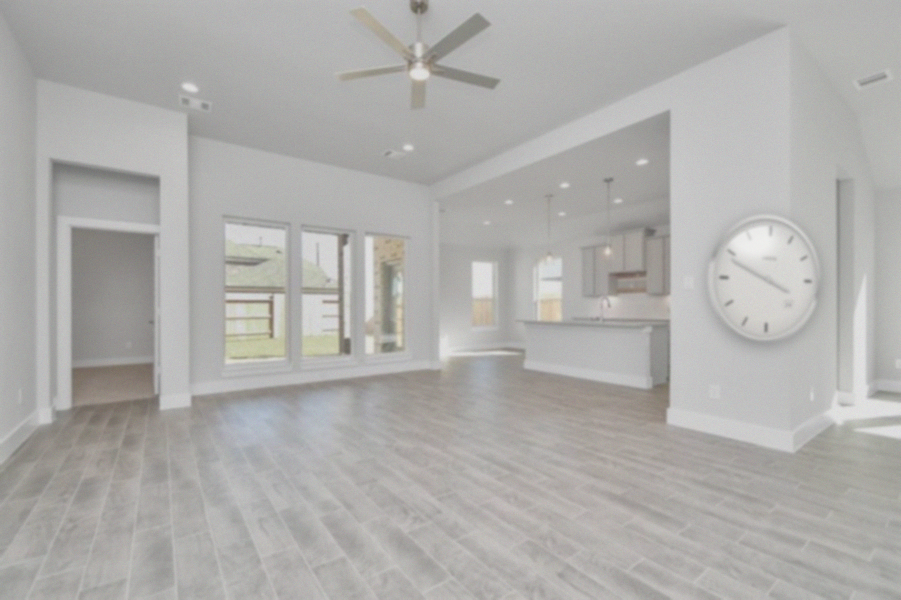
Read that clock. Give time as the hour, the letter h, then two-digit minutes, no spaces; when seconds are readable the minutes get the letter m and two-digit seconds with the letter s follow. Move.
3h49
